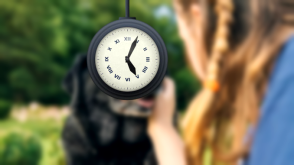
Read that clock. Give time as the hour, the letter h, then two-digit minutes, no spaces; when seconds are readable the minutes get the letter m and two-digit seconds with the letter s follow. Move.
5h04
